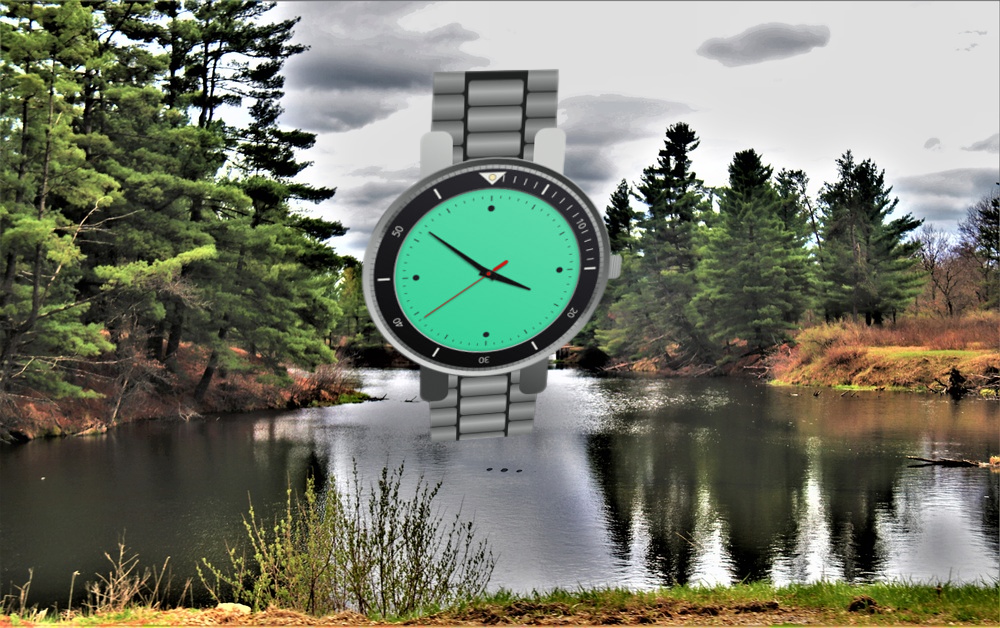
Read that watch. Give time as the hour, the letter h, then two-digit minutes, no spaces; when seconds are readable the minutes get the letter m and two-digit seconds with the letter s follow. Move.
3h51m39s
